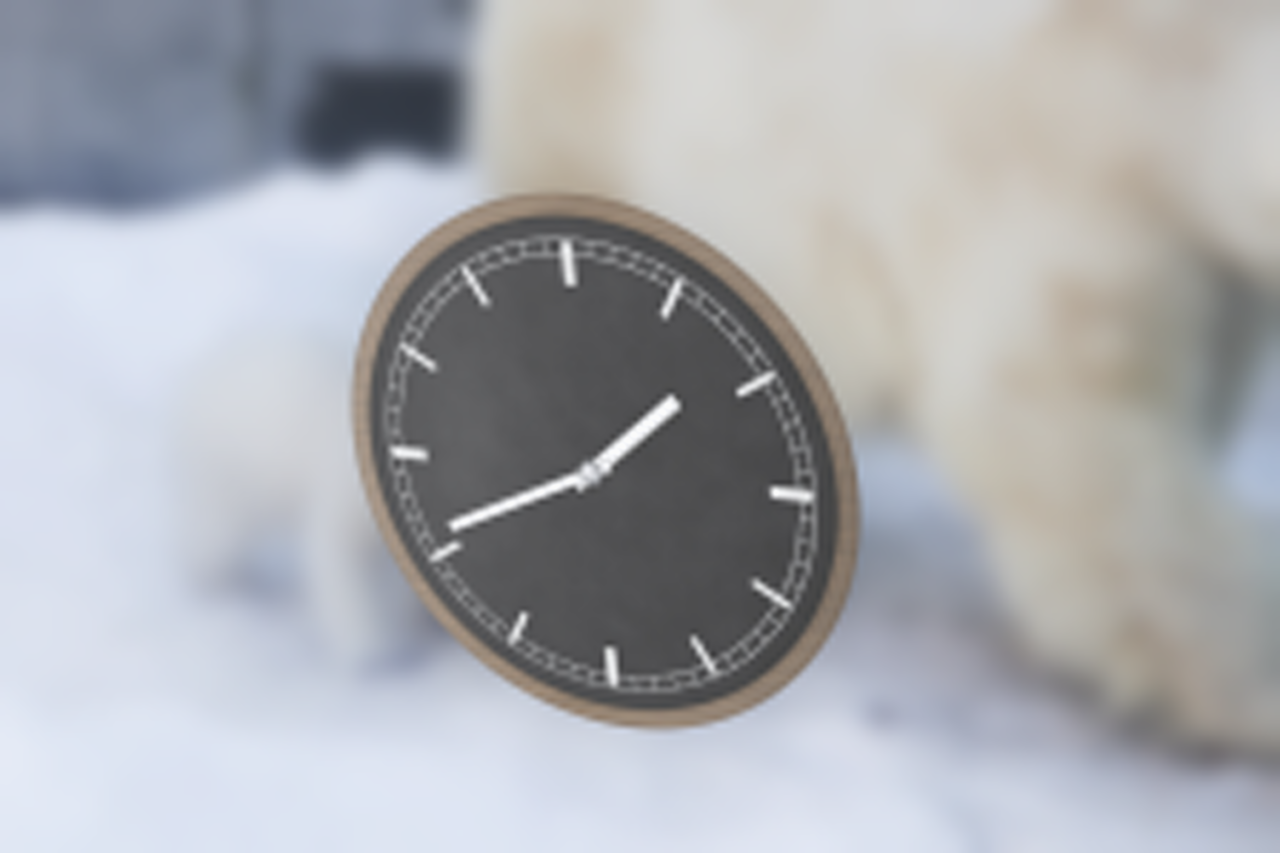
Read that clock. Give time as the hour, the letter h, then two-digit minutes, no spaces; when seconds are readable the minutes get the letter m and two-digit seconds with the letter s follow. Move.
1h41
